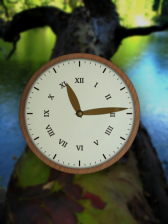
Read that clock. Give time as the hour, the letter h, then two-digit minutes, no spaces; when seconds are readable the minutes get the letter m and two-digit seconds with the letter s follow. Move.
11h14
